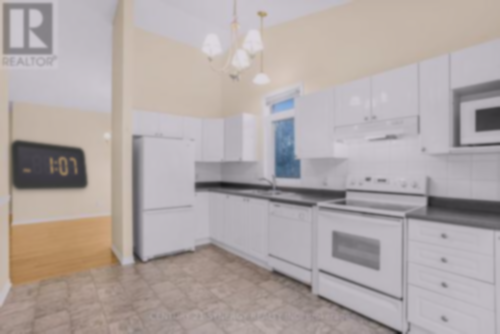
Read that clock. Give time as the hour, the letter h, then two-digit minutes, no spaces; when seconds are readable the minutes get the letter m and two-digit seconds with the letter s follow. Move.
1h07
